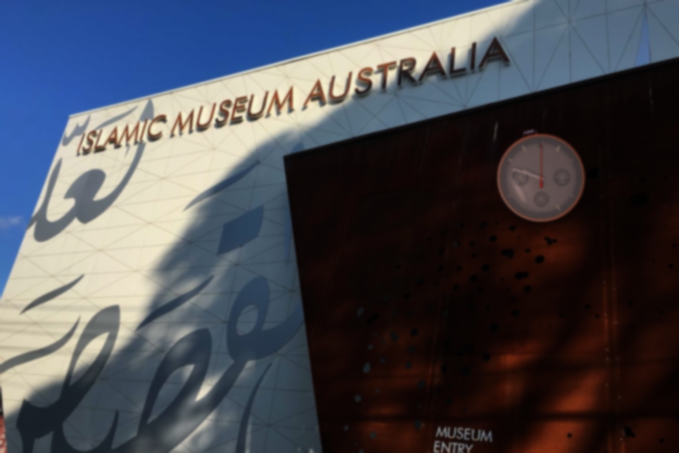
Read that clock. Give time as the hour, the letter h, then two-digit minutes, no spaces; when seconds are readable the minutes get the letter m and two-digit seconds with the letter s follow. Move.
9h48
